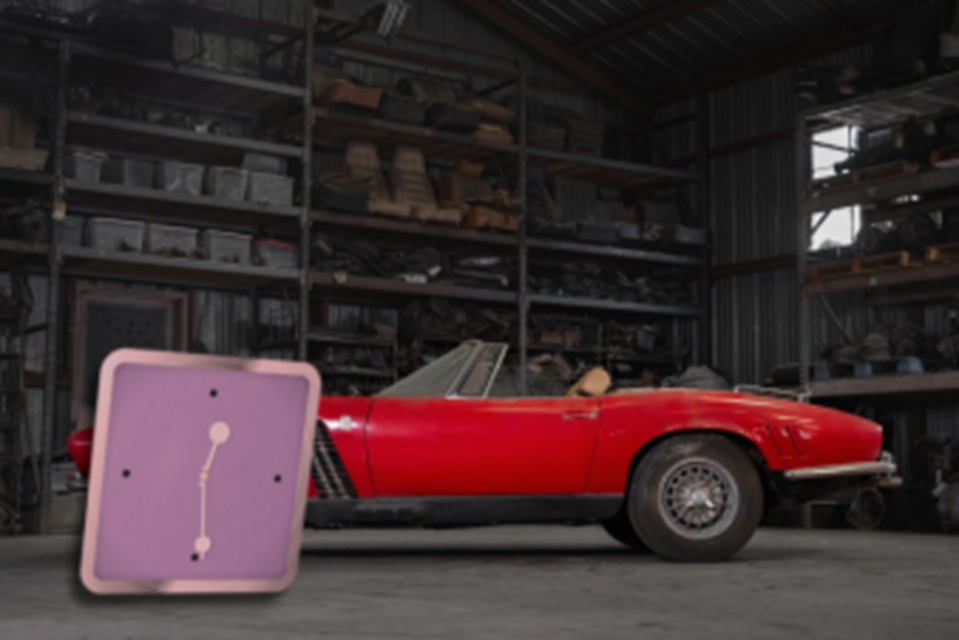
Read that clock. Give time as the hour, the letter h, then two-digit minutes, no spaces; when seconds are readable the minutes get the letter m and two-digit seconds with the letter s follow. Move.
12h29
